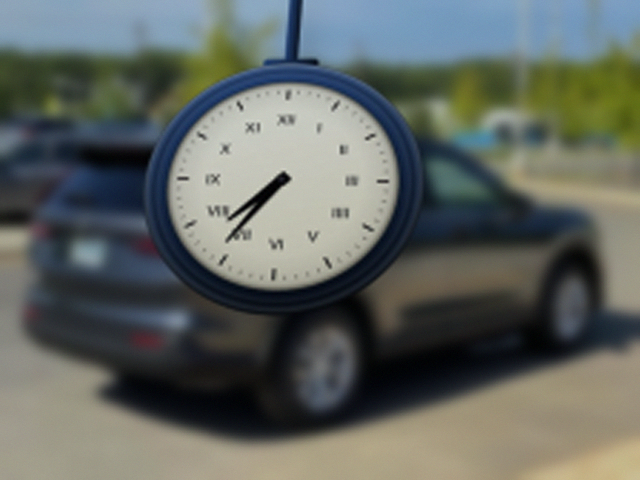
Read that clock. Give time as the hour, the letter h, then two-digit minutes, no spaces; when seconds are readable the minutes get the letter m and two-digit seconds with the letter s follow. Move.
7h36
